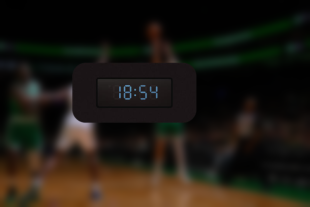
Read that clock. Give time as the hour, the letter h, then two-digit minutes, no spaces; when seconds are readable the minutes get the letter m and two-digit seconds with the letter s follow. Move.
18h54
